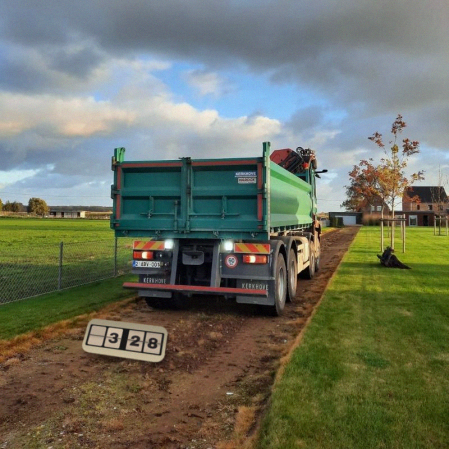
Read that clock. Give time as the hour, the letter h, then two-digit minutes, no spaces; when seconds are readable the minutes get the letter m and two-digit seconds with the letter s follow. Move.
3h28
